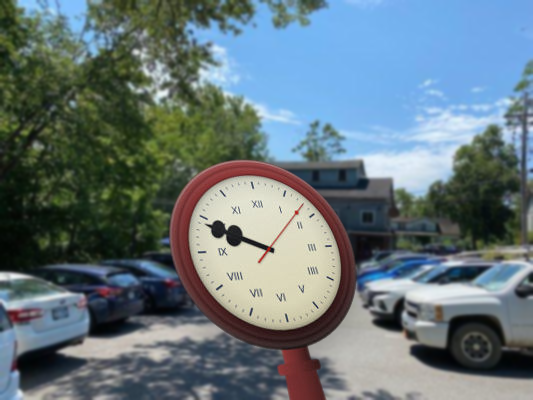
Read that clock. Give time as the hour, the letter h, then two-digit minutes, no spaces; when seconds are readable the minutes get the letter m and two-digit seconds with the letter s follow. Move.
9h49m08s
